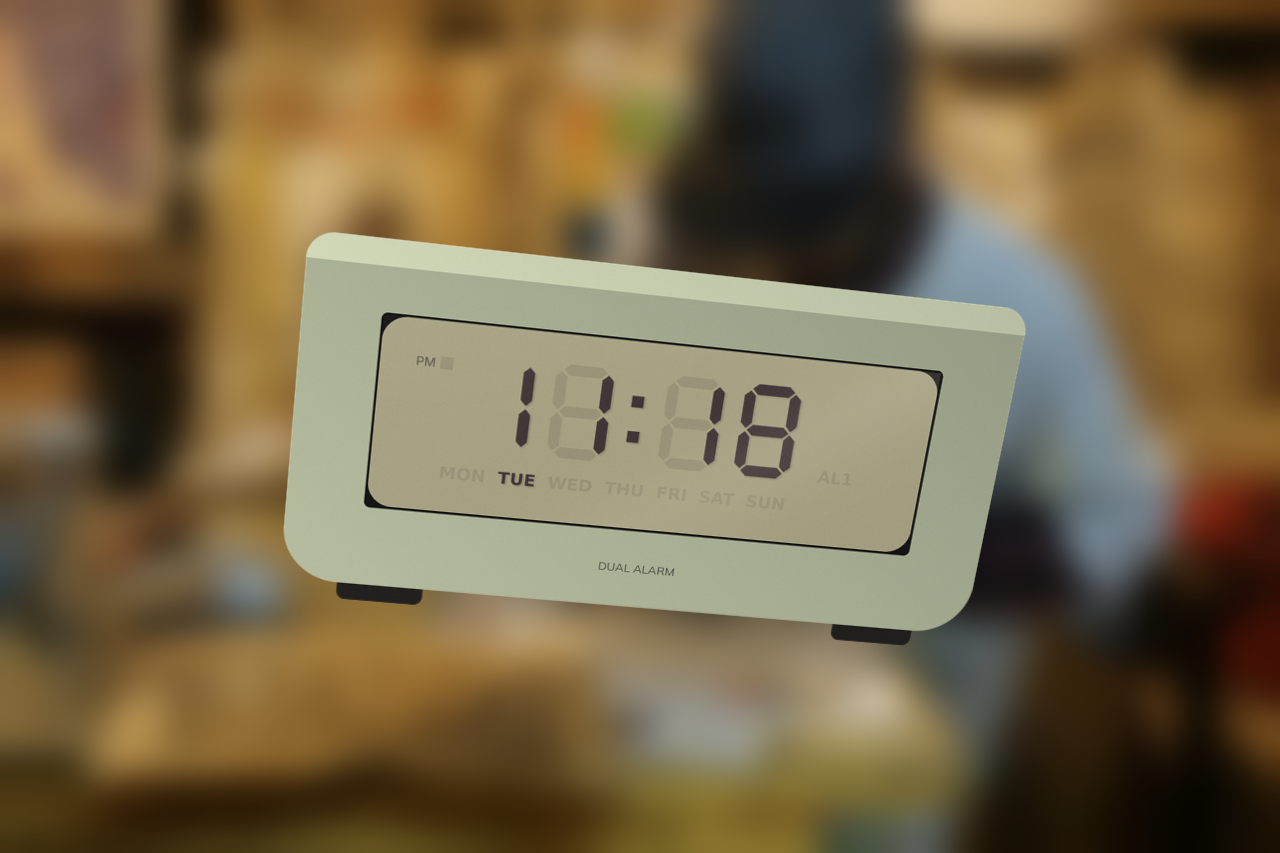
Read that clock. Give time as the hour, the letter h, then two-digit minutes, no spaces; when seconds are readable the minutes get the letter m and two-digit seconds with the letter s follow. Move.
11h18
